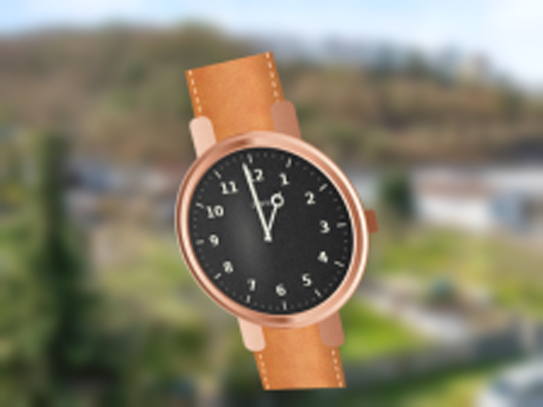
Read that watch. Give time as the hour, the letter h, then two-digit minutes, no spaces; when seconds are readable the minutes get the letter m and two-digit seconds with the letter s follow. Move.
12h59
